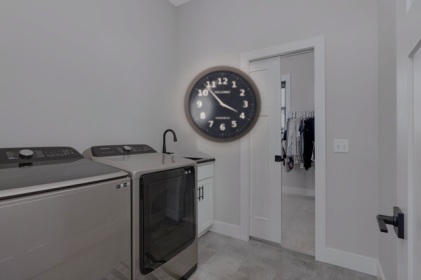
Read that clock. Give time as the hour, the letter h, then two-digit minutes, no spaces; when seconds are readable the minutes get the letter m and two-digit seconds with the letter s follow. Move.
3h53
